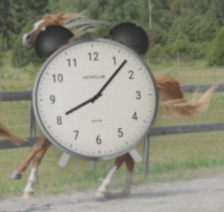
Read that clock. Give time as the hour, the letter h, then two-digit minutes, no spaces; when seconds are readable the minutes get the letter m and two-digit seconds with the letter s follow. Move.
8h07
